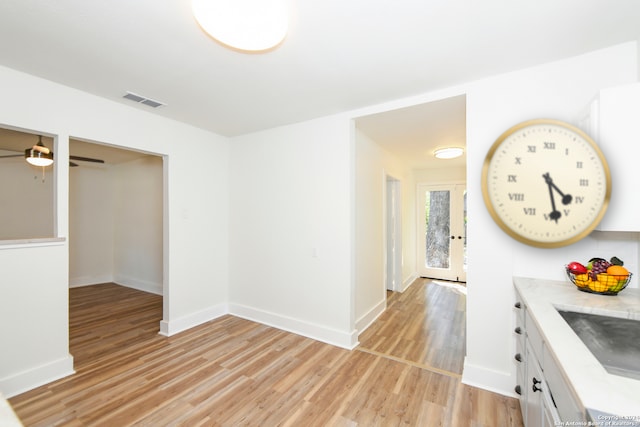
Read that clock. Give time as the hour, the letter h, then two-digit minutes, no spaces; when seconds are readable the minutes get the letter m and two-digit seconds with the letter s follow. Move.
4h28
